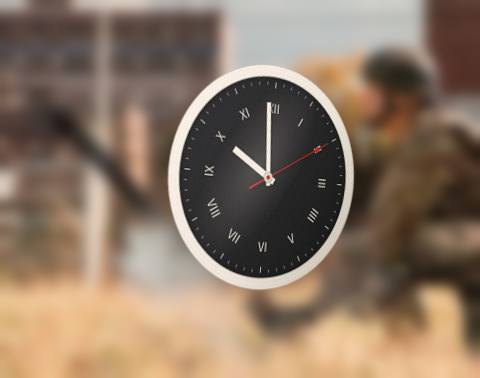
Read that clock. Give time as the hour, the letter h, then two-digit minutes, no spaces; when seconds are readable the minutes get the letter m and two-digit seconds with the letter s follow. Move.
9h59m10s
